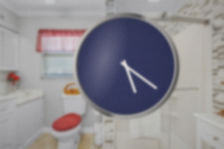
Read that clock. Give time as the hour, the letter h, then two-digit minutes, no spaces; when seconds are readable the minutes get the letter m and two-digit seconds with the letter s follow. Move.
5h21
